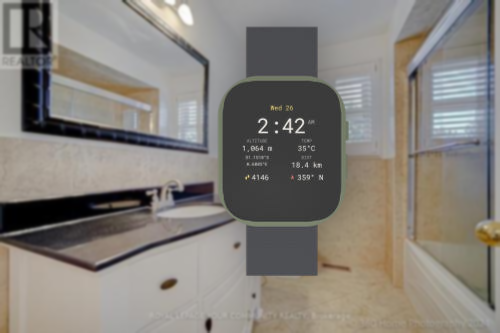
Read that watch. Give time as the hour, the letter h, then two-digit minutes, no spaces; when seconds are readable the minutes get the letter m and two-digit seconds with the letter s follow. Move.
2h42
